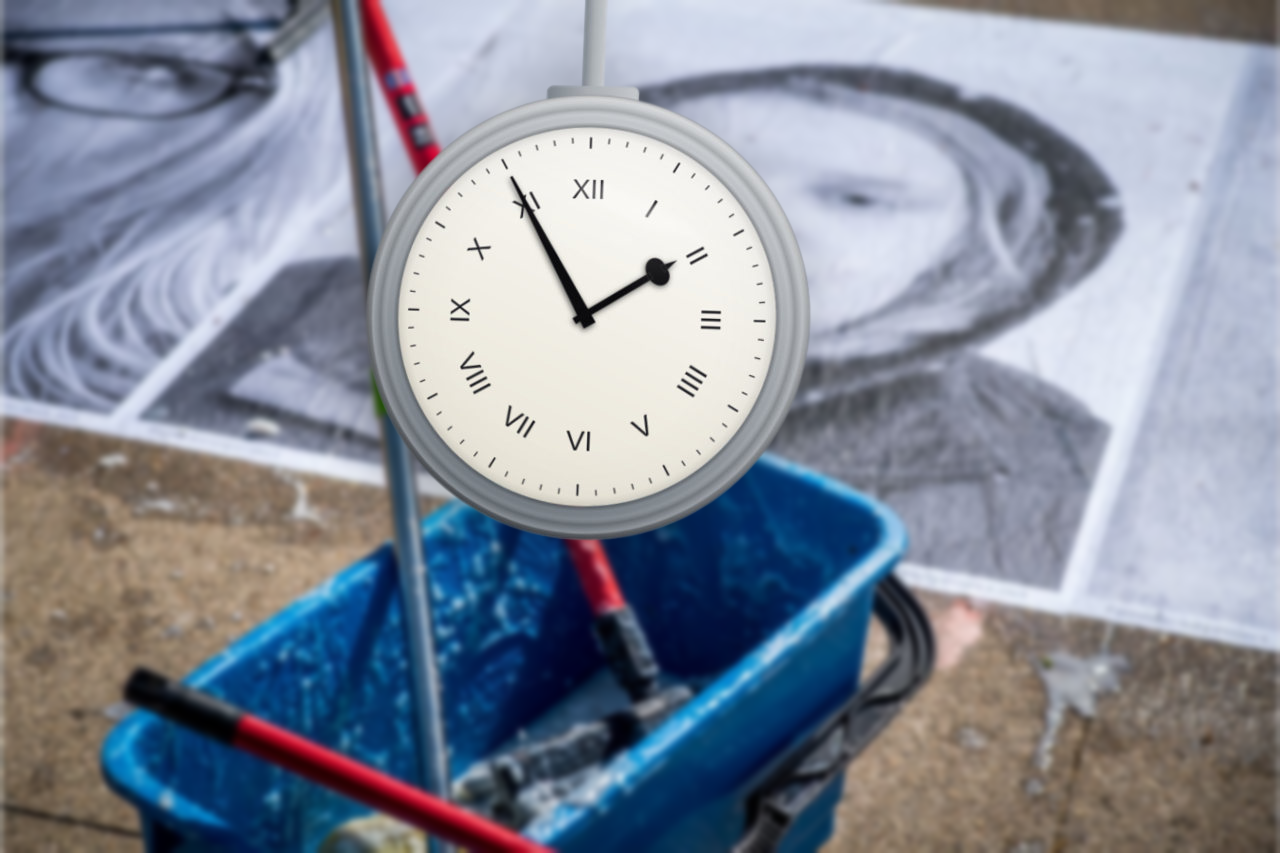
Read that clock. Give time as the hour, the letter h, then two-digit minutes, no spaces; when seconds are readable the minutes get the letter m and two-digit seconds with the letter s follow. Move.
1h55
